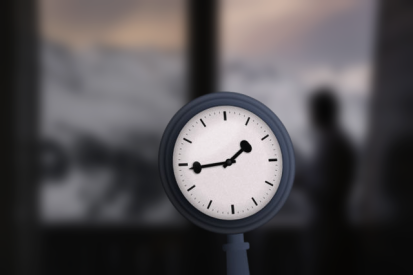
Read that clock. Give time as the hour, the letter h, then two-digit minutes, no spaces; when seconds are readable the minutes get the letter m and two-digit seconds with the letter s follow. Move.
1h44
